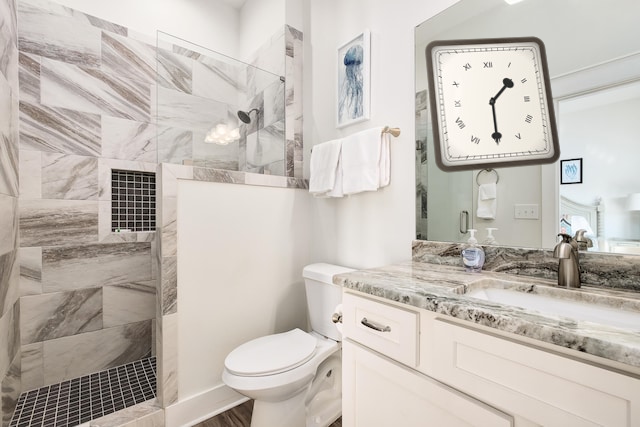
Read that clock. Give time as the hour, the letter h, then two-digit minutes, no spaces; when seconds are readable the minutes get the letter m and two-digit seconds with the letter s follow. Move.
1h30
